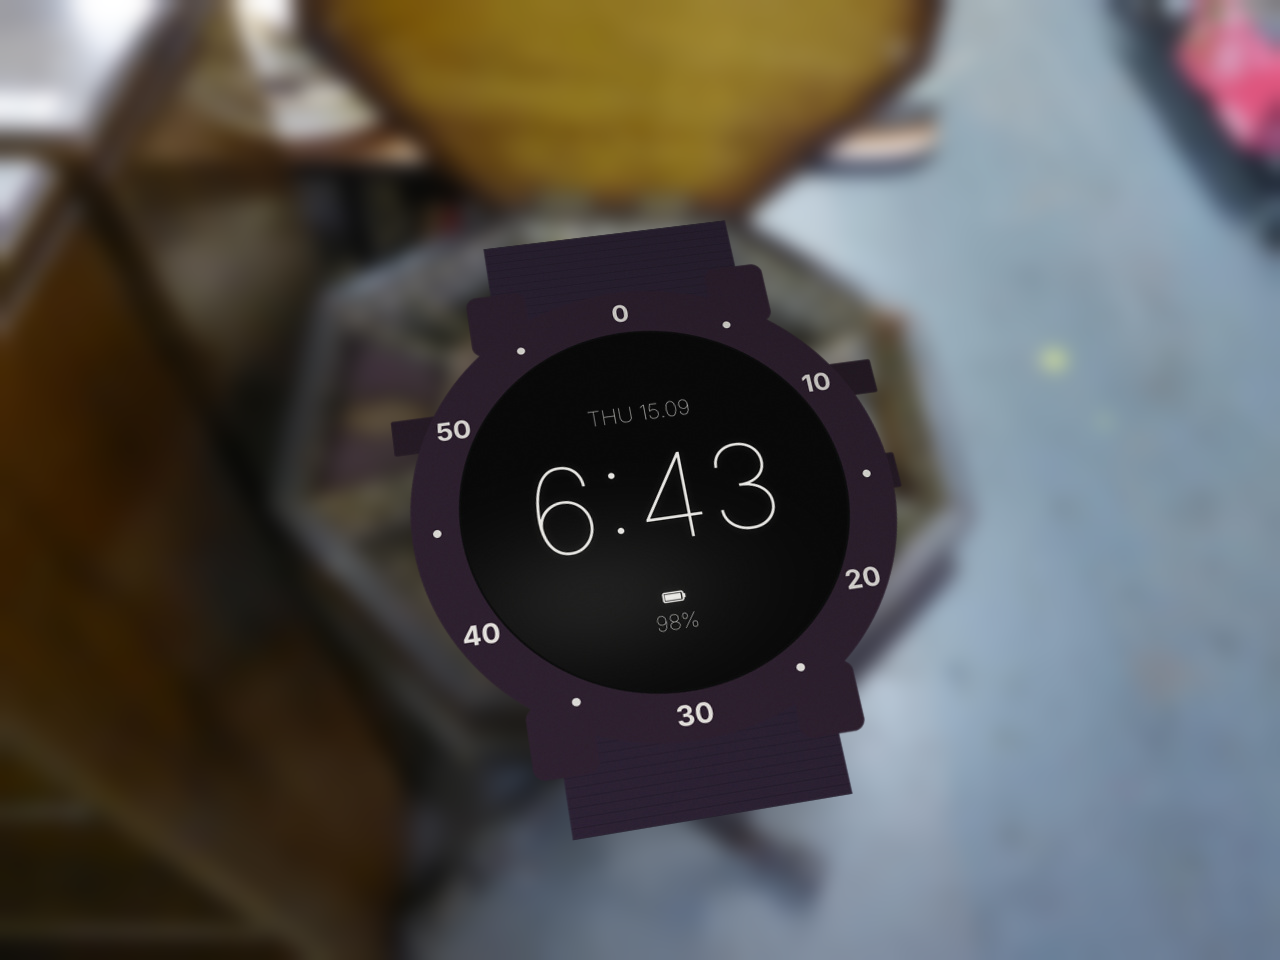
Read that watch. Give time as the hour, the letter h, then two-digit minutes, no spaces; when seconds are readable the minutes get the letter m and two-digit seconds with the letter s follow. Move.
6h43
